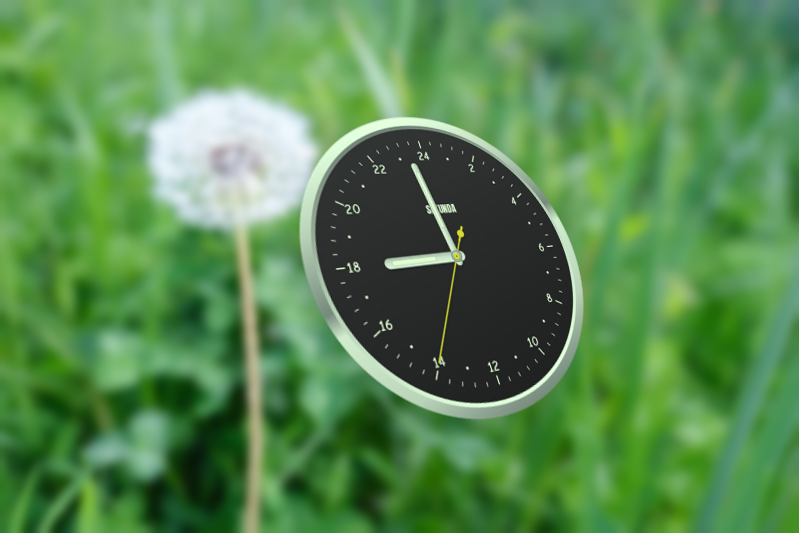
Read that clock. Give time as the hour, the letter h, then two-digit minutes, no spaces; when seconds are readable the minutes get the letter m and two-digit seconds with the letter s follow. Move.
17h58m35s
